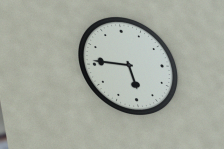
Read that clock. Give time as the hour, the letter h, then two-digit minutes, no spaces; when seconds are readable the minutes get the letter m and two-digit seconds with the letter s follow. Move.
5h46
